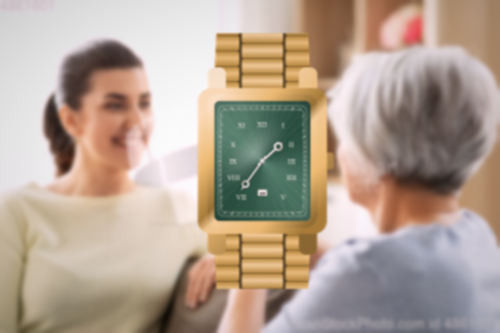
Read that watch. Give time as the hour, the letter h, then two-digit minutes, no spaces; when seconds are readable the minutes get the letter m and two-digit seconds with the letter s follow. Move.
1h36
